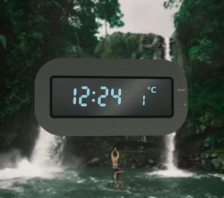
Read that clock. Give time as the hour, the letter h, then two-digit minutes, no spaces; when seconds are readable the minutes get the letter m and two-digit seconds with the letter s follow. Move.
12h24
